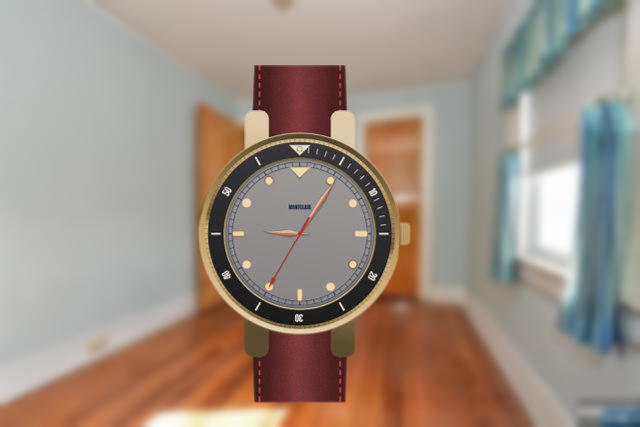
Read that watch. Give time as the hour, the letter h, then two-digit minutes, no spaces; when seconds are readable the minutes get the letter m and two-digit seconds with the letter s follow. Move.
9h05m35s
